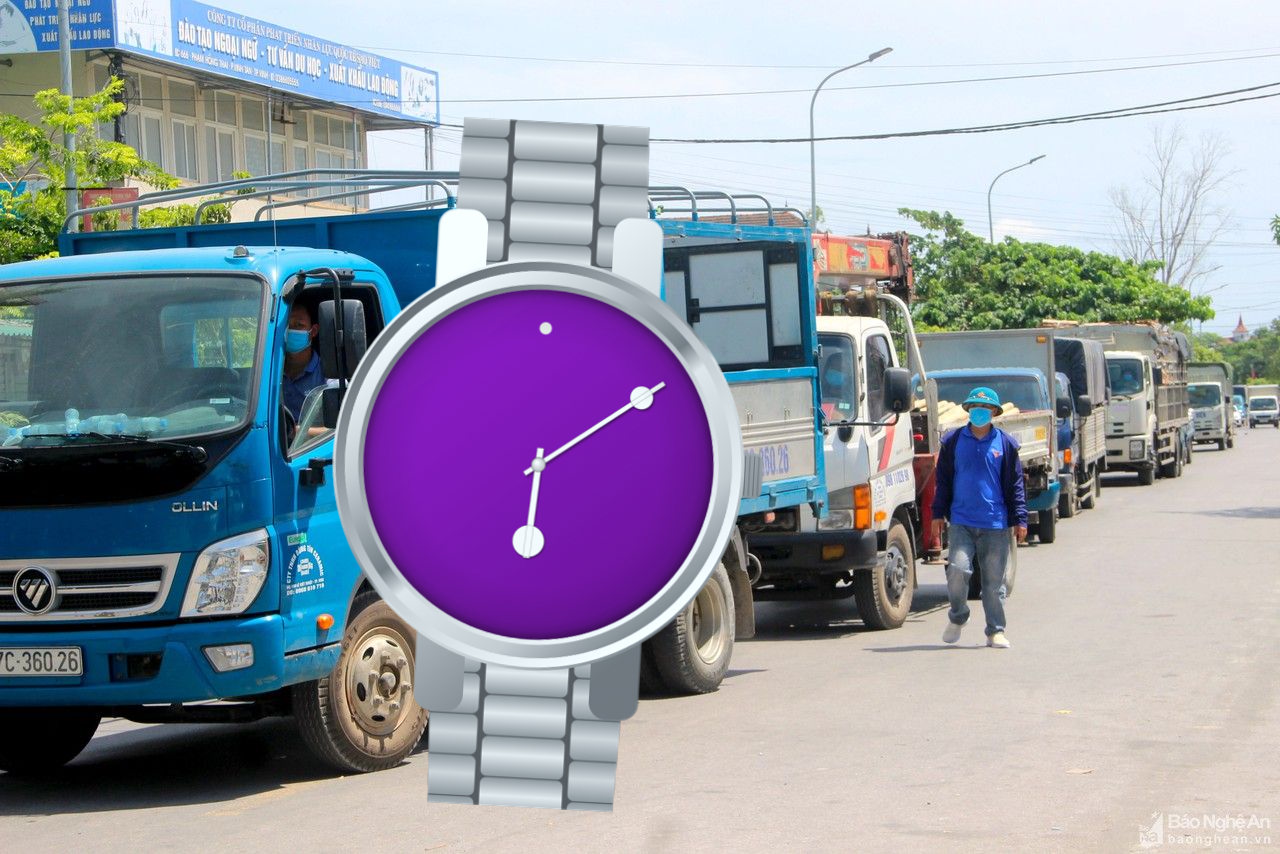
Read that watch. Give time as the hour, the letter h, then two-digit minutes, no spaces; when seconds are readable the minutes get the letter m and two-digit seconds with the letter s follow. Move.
6h09
